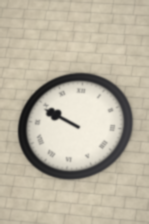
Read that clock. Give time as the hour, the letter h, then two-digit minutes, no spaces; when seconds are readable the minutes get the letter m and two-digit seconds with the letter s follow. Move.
9h49
